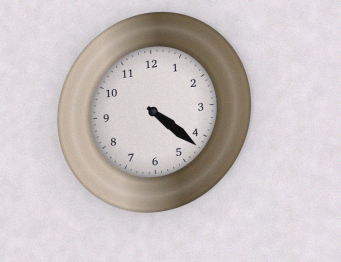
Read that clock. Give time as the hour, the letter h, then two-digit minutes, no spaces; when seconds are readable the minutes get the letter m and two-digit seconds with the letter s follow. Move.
4h22
